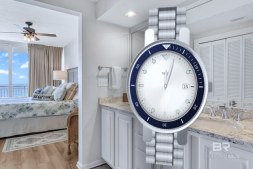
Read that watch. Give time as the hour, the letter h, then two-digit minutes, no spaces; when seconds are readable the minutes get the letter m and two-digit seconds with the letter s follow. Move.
12h03
